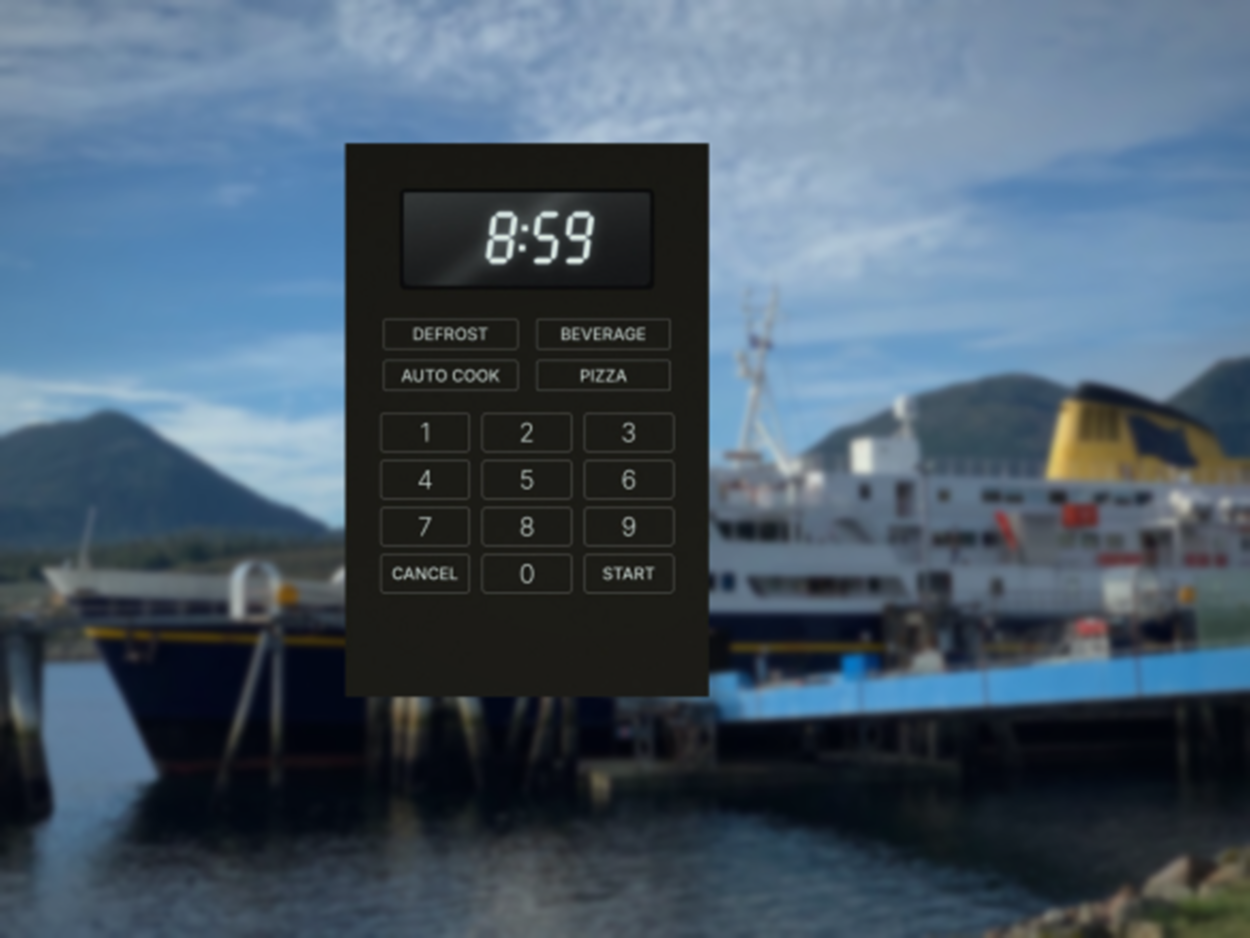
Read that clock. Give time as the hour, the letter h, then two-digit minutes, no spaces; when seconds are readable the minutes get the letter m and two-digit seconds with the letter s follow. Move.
8h59
